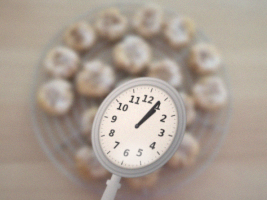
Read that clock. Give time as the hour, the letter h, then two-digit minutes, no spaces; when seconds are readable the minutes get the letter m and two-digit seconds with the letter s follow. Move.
1h04
